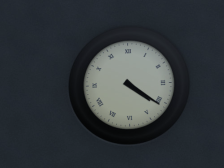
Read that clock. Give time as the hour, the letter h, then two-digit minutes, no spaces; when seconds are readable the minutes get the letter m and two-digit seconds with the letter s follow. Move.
4h21
